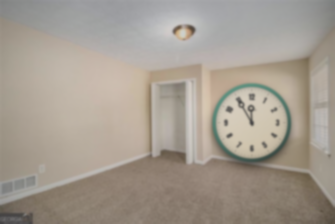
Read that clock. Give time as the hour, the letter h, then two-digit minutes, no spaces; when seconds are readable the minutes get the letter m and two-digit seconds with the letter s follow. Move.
11h55
